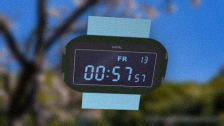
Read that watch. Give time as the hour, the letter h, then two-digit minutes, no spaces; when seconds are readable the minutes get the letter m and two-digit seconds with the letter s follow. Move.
0h57m57s
